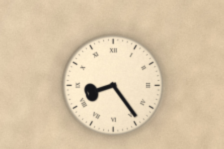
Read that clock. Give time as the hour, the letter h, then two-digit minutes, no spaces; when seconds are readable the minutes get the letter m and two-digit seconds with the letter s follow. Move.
8h24
